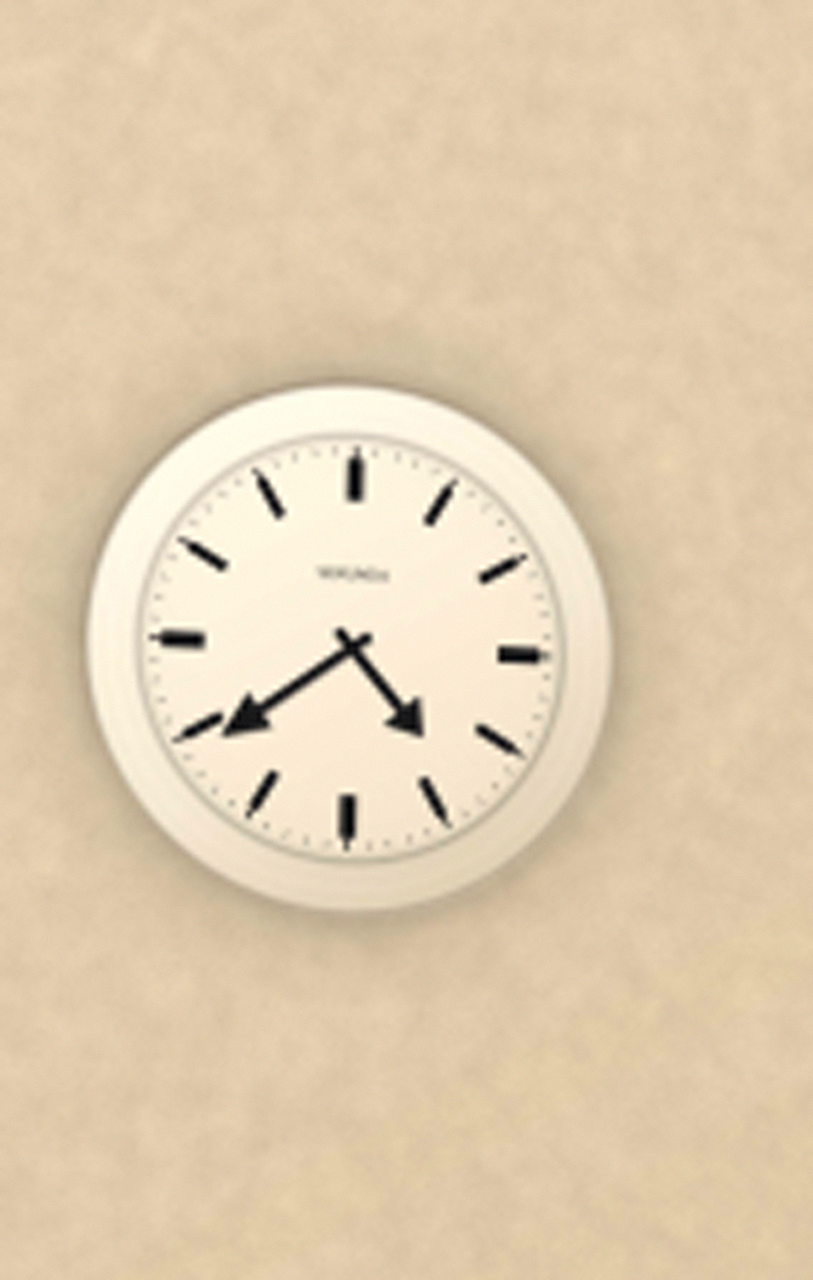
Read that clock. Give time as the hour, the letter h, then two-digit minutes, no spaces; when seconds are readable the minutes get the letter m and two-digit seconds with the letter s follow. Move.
4h39
